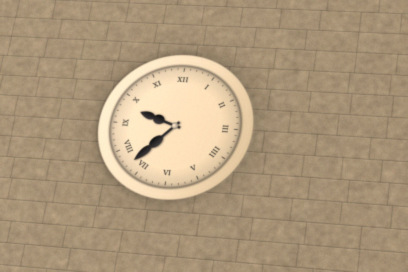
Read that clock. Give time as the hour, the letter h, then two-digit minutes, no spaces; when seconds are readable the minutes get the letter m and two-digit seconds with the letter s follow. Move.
9h37
